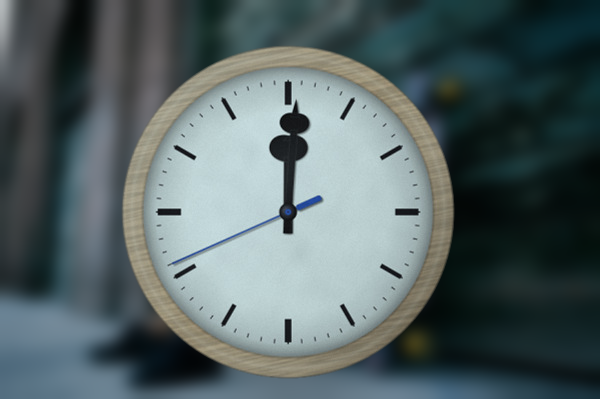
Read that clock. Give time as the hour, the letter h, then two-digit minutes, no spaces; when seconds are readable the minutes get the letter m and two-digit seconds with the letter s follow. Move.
12h00m41s
